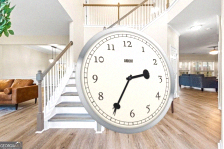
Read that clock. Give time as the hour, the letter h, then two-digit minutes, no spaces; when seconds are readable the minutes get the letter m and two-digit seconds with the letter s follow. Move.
2h35
